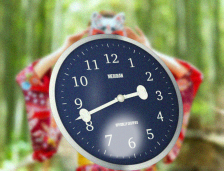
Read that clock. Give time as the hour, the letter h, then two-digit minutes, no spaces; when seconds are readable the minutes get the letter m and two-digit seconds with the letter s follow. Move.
2h42
